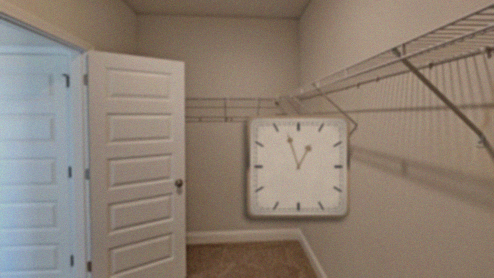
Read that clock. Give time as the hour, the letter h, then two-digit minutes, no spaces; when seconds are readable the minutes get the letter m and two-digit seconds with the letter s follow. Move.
12h57
